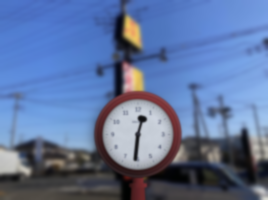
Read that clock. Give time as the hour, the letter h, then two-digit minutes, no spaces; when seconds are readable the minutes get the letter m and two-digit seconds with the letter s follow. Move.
12h31
